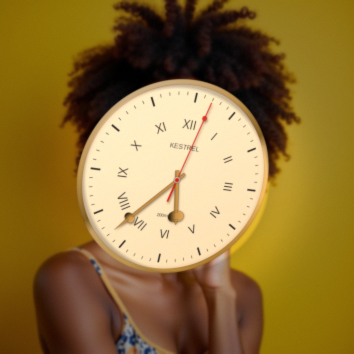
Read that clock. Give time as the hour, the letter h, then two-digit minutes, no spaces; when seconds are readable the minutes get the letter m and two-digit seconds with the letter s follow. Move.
5h37m02s
